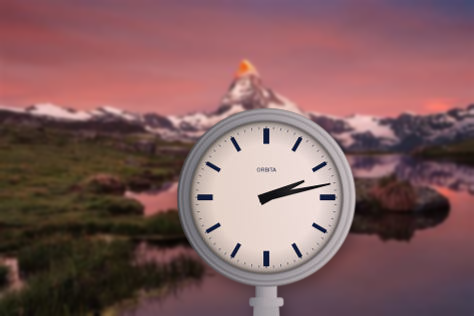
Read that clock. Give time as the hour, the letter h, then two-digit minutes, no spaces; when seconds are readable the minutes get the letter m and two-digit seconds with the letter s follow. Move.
2h13
